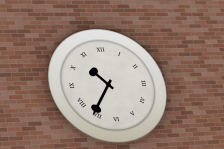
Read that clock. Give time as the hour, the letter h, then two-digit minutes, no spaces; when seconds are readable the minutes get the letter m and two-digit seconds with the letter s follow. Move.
10h36
